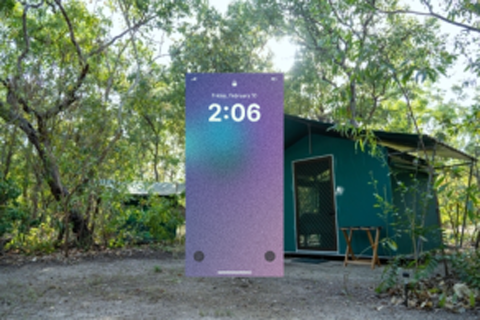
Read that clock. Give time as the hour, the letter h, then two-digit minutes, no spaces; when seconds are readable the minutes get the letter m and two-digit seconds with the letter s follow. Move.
2h06
